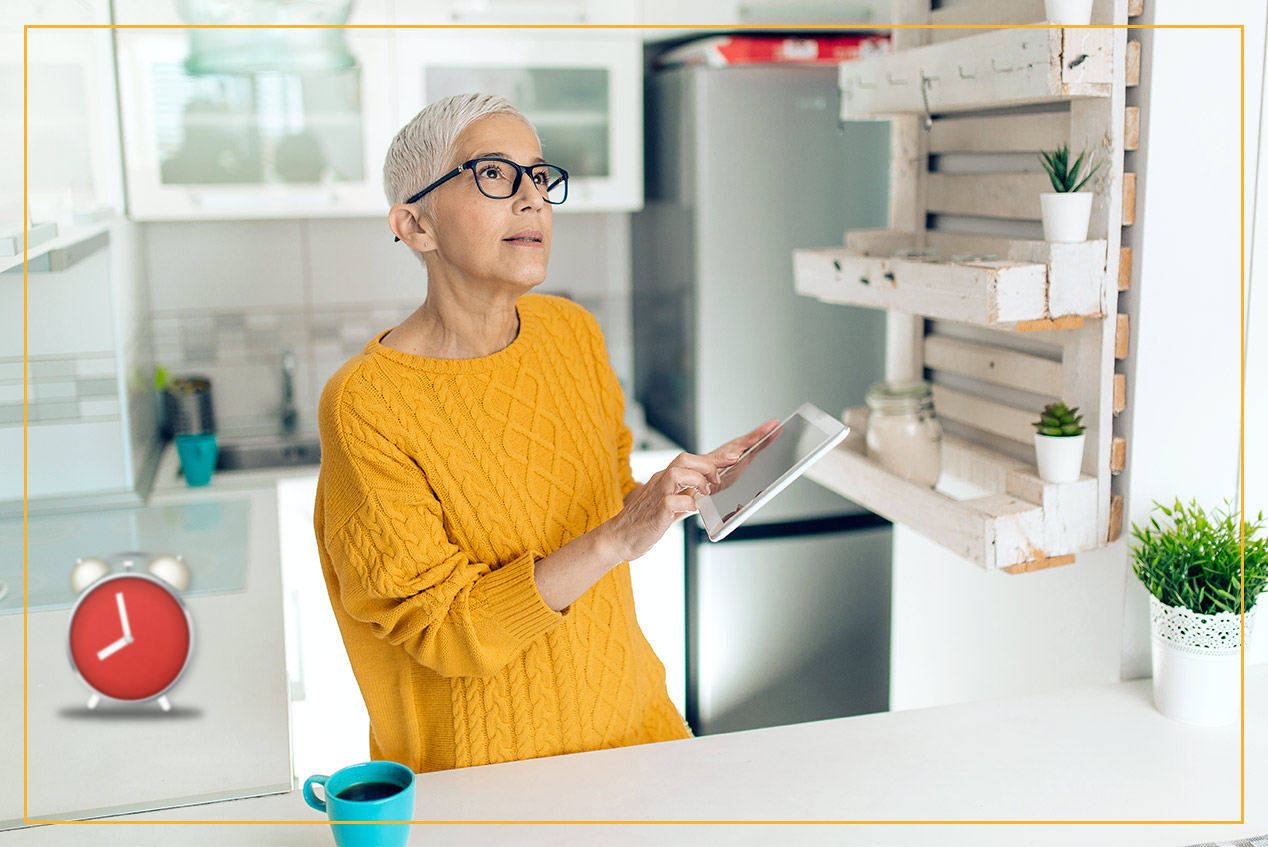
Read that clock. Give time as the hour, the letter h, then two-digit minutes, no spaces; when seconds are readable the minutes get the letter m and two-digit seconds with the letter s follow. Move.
7h58
